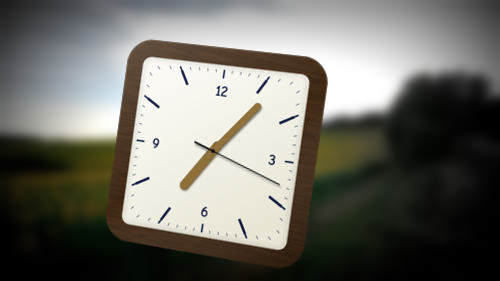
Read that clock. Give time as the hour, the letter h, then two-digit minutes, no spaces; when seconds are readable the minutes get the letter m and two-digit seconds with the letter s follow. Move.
7h06m18s
